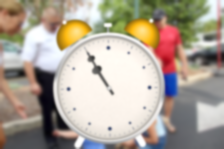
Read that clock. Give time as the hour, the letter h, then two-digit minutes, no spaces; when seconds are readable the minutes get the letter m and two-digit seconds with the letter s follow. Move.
10h55
